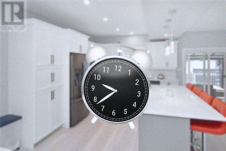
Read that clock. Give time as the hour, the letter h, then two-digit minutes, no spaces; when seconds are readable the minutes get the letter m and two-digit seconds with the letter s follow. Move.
9h38
